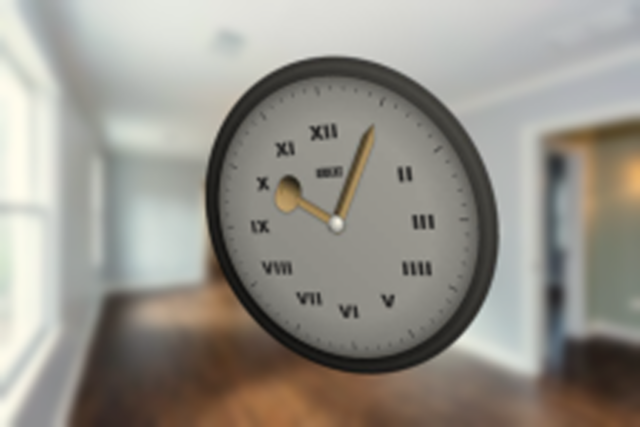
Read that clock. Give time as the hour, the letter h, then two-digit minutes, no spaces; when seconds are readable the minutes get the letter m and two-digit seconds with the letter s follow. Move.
10h05
